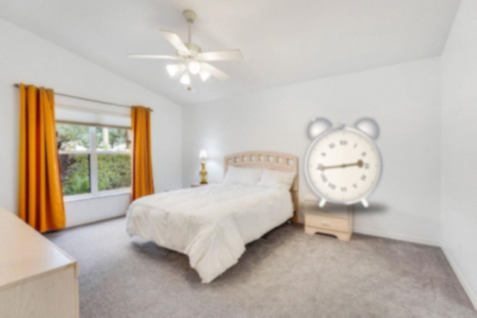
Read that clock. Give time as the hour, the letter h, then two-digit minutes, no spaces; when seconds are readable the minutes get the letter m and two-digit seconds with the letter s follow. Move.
2h44
